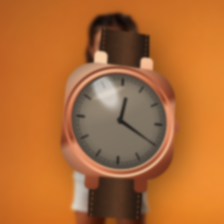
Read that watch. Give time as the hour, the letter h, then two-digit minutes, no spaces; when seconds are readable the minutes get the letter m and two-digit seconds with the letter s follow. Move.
12h20
